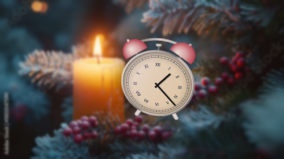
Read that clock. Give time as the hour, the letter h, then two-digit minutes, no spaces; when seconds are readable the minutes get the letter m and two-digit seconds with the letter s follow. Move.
1h23
